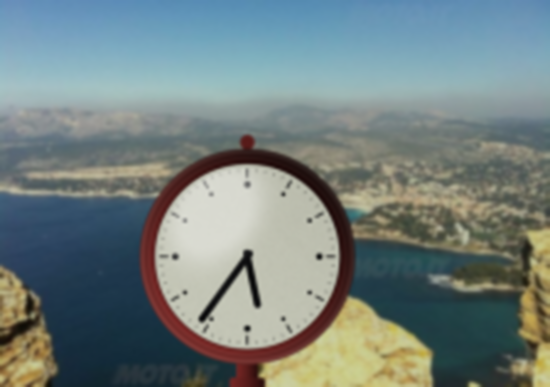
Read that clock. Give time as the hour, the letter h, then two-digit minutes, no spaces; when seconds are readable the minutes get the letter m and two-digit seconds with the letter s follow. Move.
5h36
